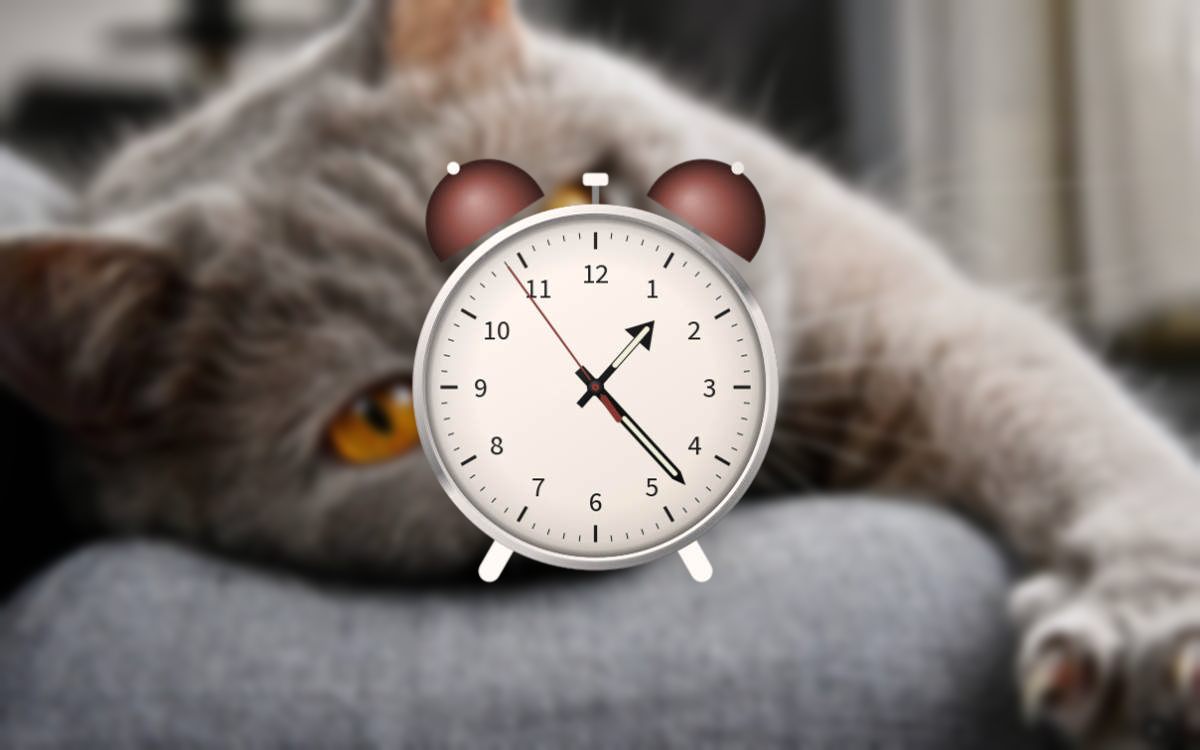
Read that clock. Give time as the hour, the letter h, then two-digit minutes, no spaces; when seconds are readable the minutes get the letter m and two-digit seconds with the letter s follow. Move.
1h22m54s
